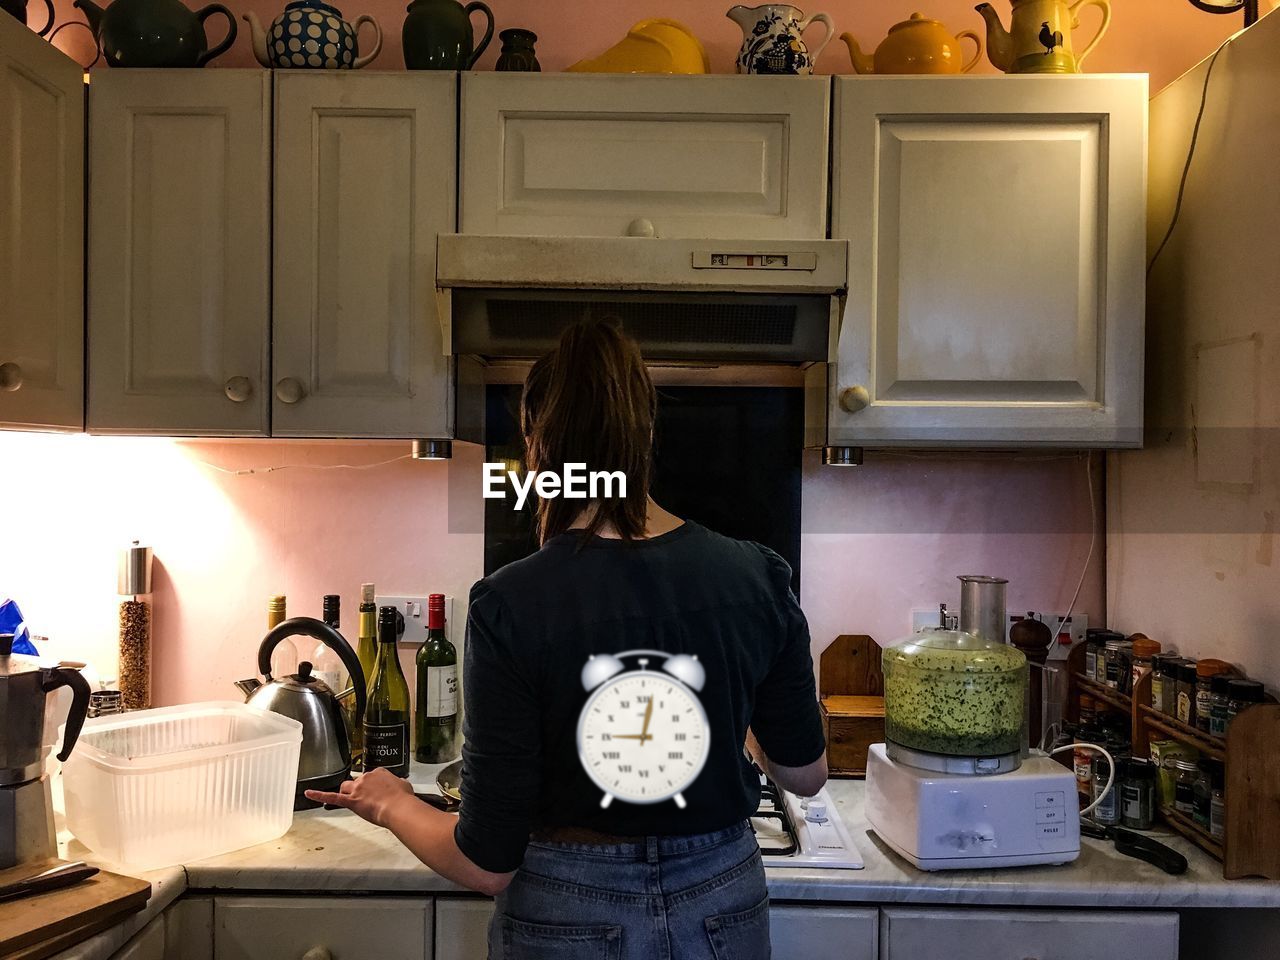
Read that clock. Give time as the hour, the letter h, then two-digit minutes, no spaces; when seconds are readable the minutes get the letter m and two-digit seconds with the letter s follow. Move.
9h02
